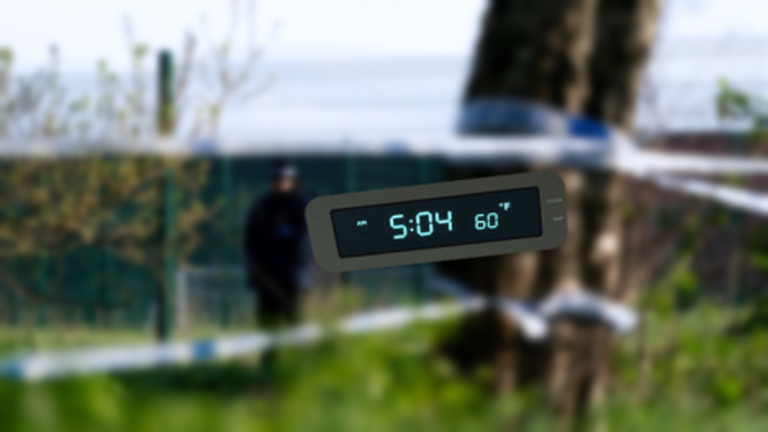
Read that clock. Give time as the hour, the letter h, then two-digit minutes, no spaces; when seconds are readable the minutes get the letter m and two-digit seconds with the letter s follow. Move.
5h04
